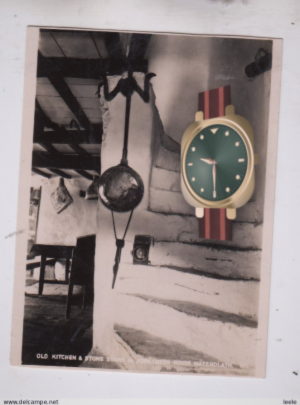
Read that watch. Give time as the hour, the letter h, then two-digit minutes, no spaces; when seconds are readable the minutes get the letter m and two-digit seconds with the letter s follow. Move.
9h30
